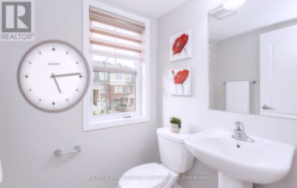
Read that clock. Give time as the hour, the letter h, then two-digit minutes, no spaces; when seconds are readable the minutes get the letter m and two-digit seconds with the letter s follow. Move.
5h14
